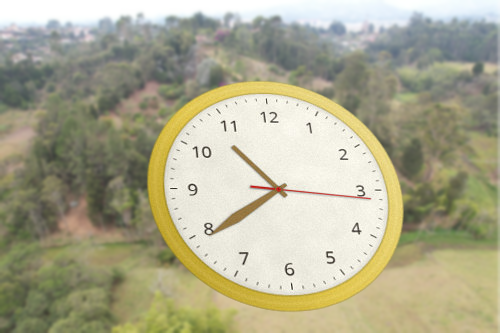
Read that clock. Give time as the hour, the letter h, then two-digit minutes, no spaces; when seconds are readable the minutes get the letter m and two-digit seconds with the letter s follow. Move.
10h39m16s
